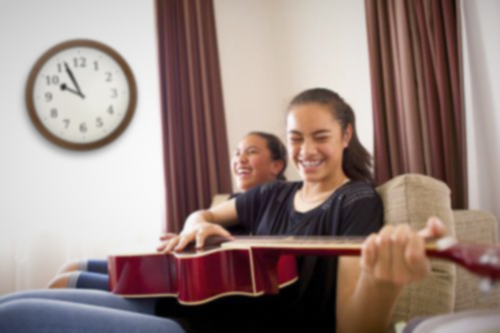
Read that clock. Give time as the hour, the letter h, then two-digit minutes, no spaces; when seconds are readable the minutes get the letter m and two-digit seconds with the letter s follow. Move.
9h56
